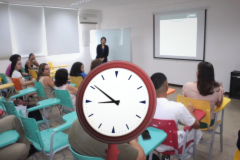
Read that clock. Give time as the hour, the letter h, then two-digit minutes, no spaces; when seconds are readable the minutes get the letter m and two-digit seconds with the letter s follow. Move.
8h51
